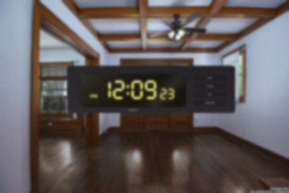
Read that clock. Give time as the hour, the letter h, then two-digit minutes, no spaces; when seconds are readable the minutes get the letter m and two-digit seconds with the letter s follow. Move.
12h09
